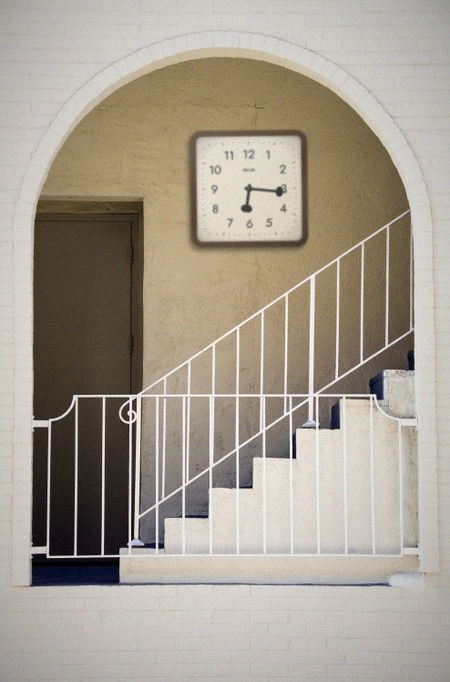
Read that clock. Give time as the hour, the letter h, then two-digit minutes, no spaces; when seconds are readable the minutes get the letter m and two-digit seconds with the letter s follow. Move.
6h16
